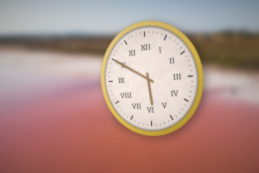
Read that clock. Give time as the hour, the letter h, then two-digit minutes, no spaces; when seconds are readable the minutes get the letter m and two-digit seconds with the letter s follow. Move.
5h50
